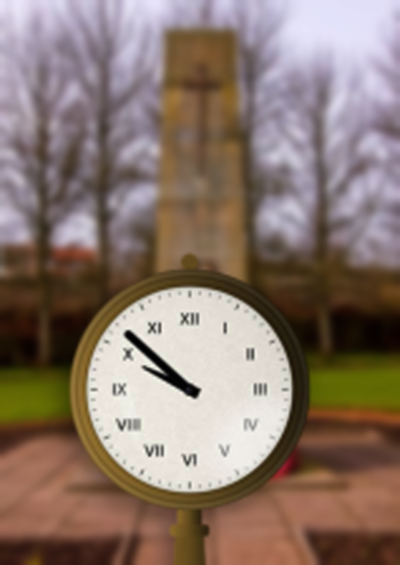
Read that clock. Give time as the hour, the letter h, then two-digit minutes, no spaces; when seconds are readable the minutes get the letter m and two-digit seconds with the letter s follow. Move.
9h52
